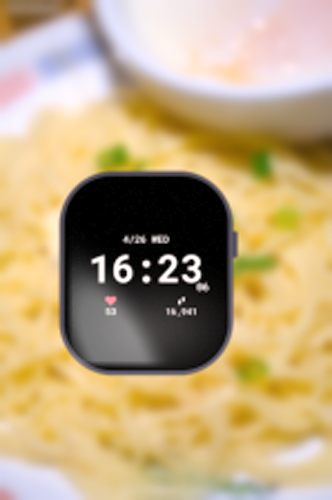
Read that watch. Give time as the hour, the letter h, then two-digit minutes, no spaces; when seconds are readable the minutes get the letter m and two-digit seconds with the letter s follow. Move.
16h23
